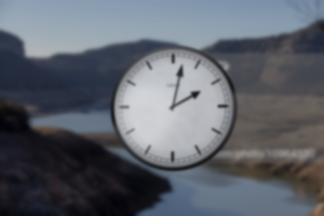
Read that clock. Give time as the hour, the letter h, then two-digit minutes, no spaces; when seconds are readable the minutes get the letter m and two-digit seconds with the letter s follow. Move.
2h02
